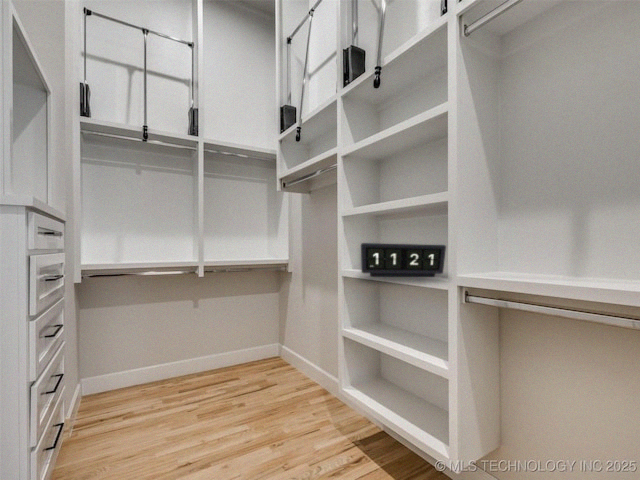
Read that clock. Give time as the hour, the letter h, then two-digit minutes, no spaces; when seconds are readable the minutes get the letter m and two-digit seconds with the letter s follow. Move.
11h21
